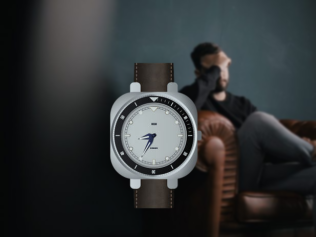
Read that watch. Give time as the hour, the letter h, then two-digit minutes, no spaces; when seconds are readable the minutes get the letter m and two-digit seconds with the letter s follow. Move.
8h35
